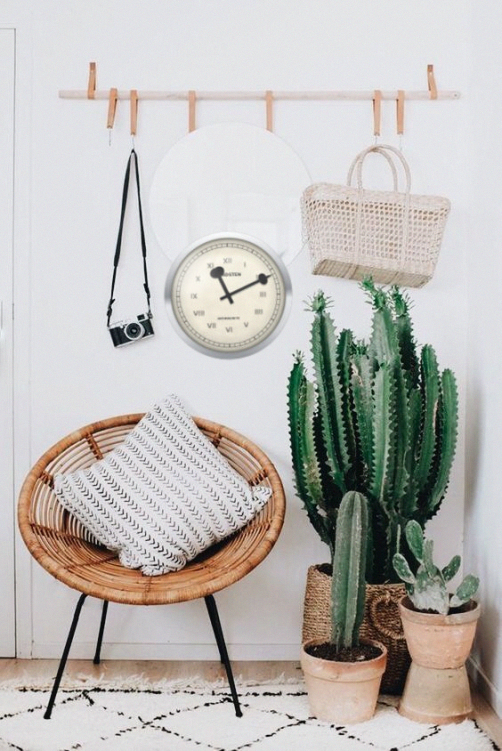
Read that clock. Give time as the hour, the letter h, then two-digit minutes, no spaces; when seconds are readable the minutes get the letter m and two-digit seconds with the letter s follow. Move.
11h11
